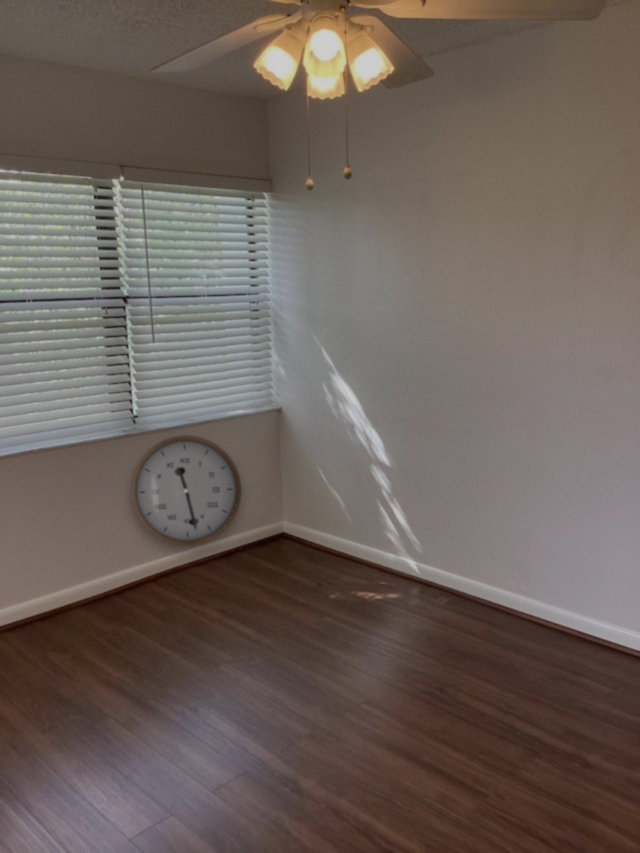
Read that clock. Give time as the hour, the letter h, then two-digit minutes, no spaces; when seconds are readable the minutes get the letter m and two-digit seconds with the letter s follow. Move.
11h28
